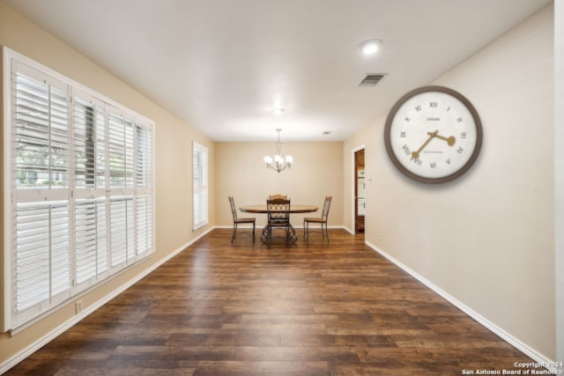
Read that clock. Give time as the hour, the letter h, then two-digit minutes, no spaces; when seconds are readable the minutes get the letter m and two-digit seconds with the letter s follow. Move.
3h37
